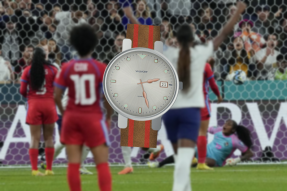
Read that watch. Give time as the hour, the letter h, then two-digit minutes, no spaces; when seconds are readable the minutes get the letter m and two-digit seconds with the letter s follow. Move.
2h27
